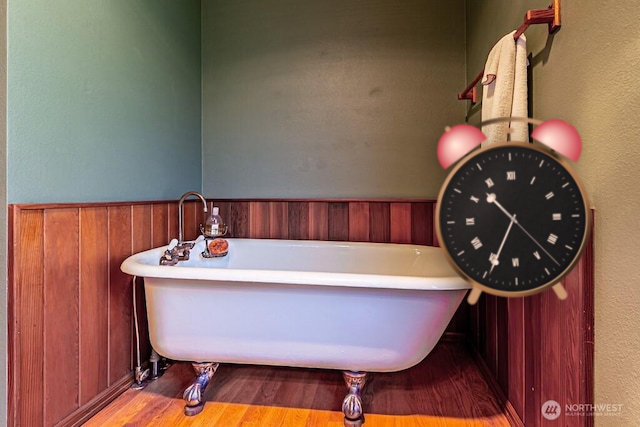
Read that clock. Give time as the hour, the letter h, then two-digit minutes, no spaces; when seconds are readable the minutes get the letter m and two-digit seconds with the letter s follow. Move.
10h34m23s
